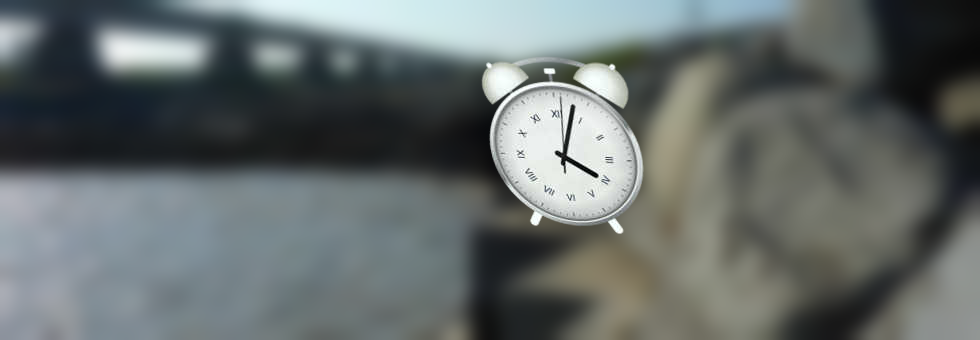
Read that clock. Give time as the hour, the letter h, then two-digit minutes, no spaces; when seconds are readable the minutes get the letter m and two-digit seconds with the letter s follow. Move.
4h03m01s
